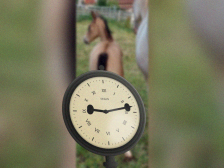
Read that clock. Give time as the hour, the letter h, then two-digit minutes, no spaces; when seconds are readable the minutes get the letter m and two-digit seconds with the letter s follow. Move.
9h13
